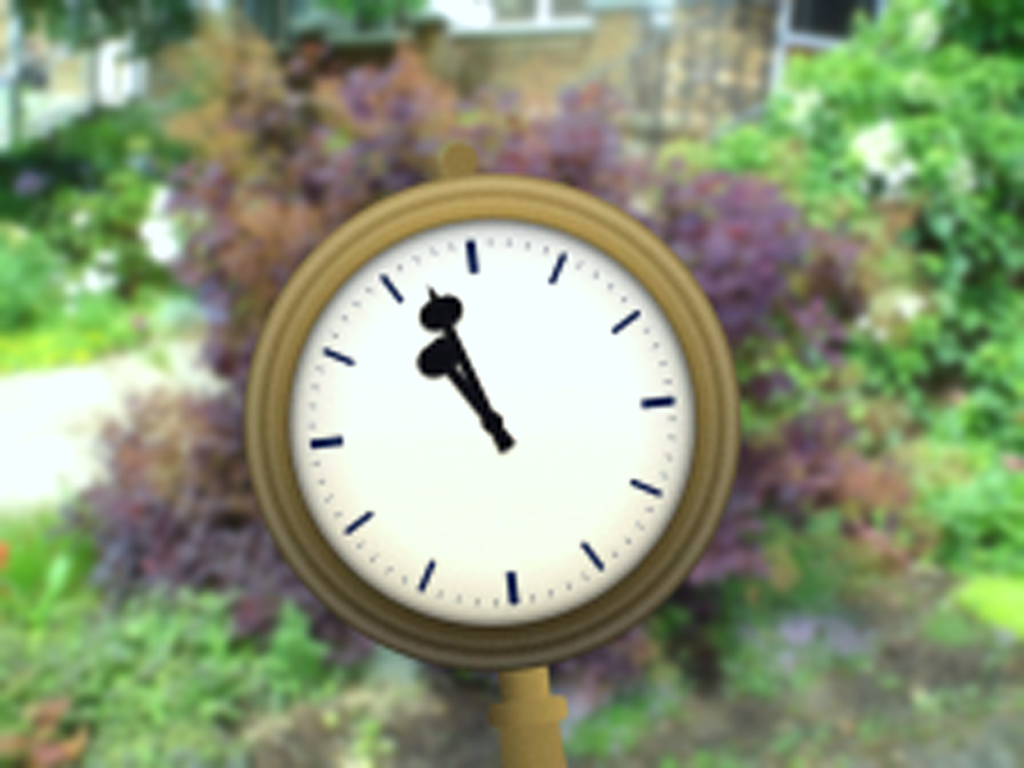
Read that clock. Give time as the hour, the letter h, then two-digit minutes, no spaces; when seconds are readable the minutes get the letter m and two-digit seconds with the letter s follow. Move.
10h57
